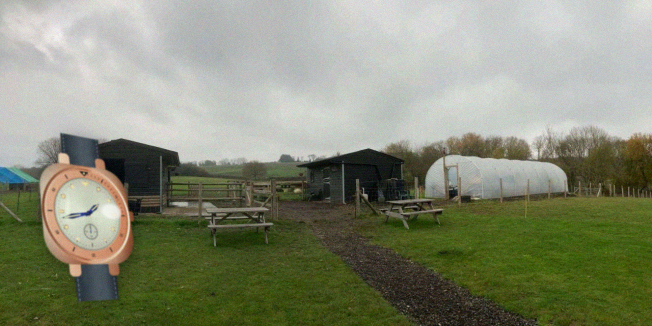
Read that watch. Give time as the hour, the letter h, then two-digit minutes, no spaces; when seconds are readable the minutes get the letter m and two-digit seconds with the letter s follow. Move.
1h43
